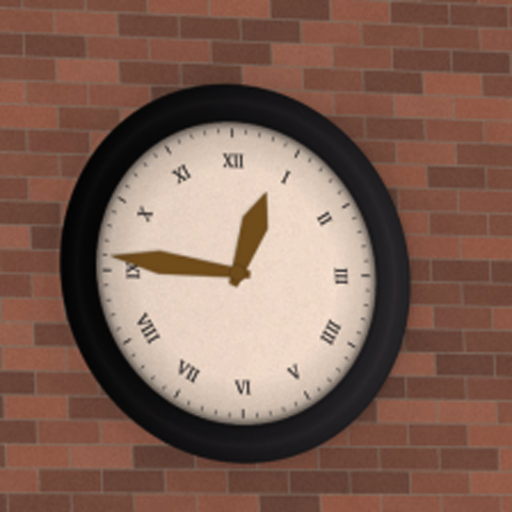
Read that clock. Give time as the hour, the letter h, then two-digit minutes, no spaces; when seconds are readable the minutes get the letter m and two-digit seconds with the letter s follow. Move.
12h46
